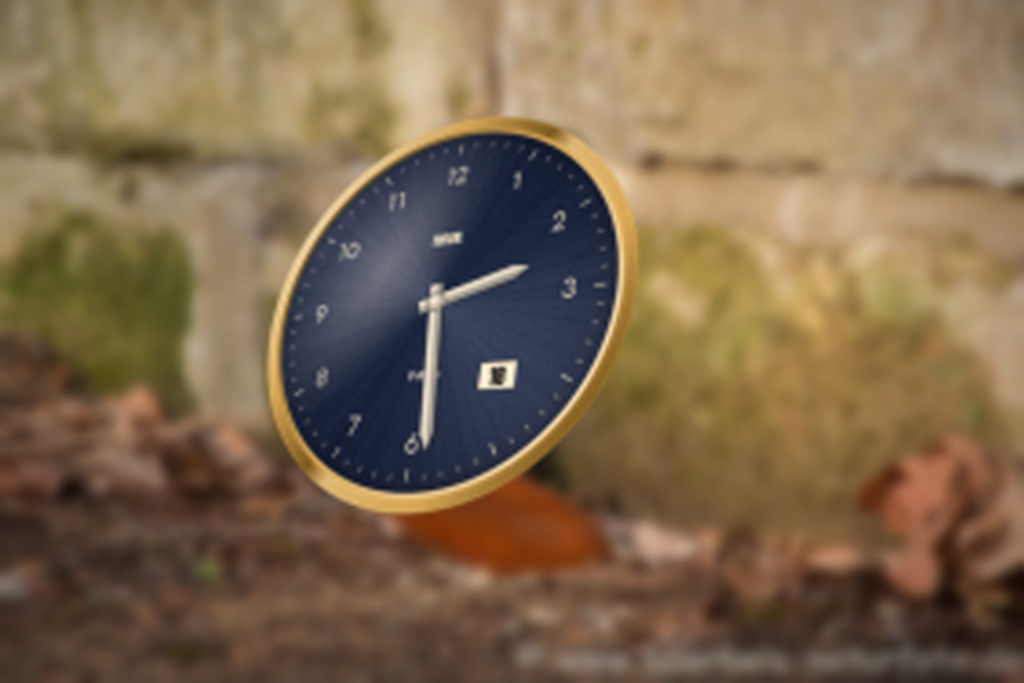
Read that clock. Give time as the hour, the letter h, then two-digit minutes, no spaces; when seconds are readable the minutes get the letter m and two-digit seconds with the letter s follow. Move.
2h29
